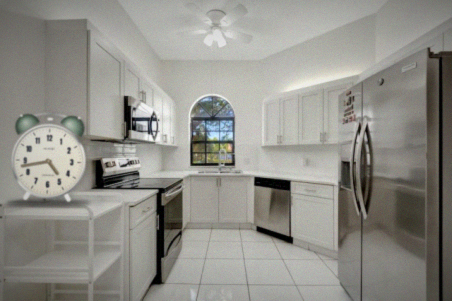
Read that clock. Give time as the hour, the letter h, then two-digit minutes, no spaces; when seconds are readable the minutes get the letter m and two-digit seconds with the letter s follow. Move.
4h43
